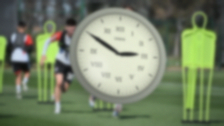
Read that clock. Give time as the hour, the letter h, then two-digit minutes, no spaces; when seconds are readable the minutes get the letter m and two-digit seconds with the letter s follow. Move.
2h50
